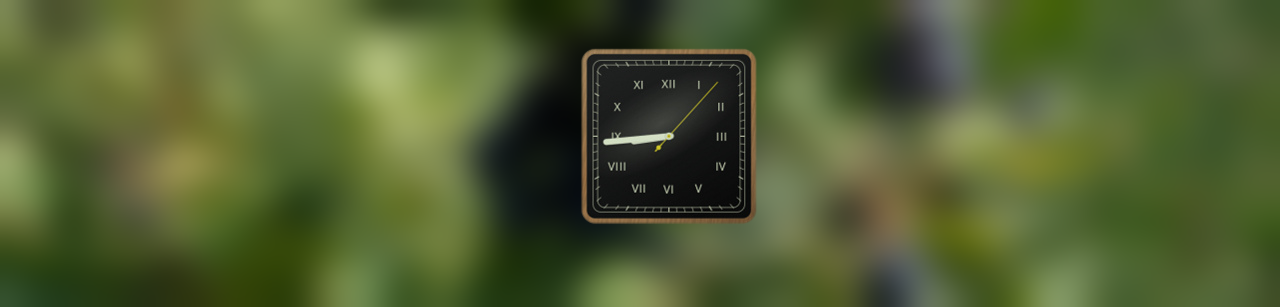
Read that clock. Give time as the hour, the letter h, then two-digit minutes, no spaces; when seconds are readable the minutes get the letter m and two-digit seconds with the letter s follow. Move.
8h44m07s
